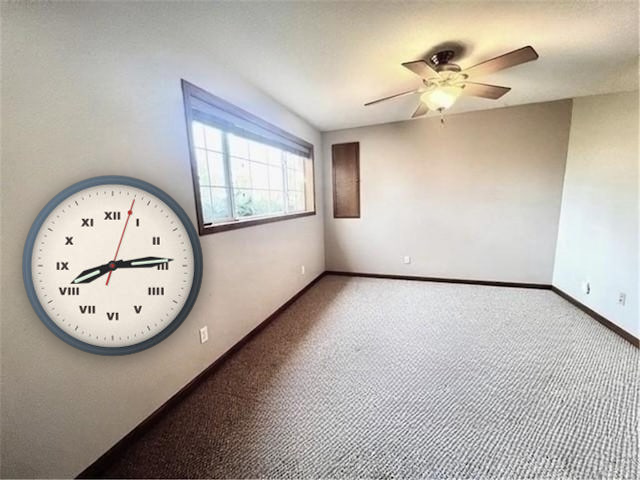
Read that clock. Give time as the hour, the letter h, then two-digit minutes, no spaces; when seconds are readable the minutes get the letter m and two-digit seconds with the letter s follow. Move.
8h14m03s
